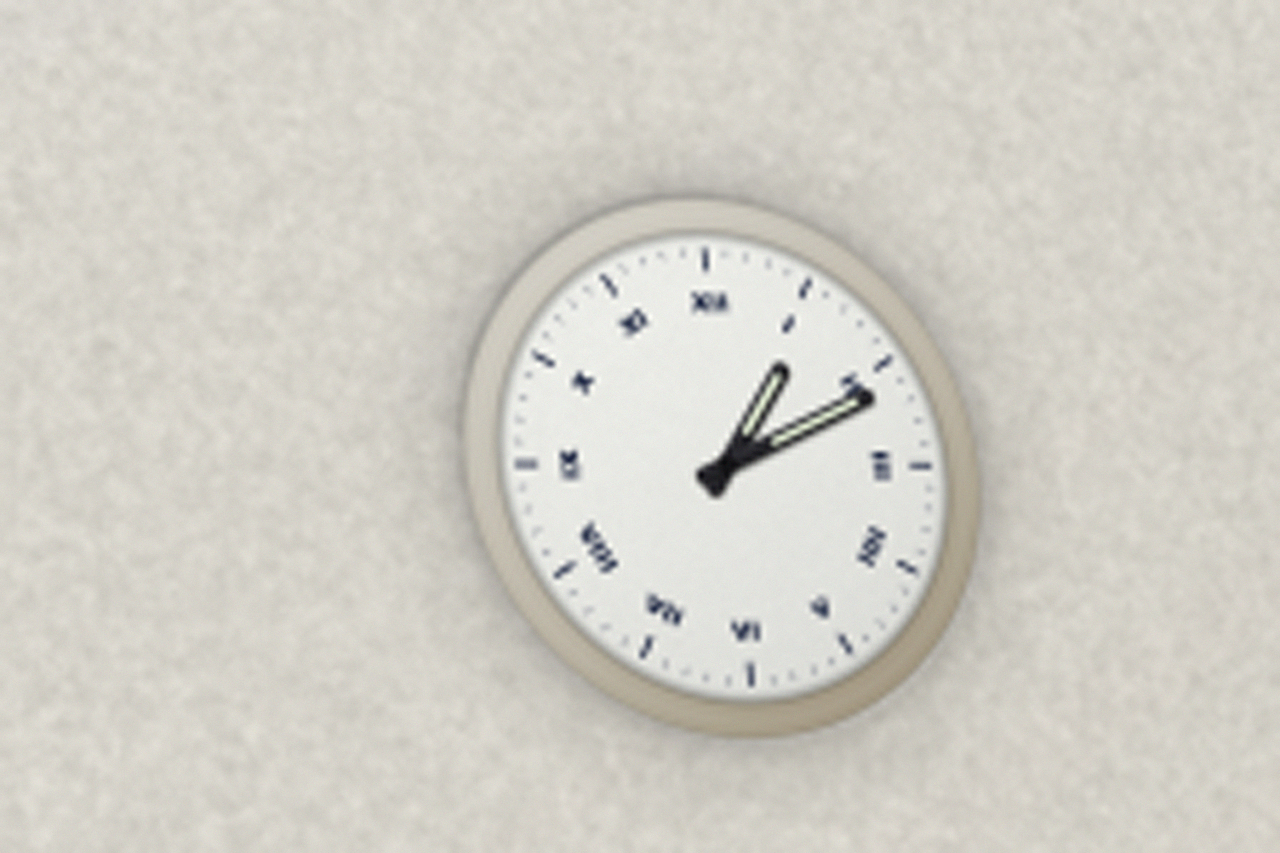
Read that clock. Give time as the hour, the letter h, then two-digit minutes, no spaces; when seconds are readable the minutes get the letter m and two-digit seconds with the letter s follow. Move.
1h11
